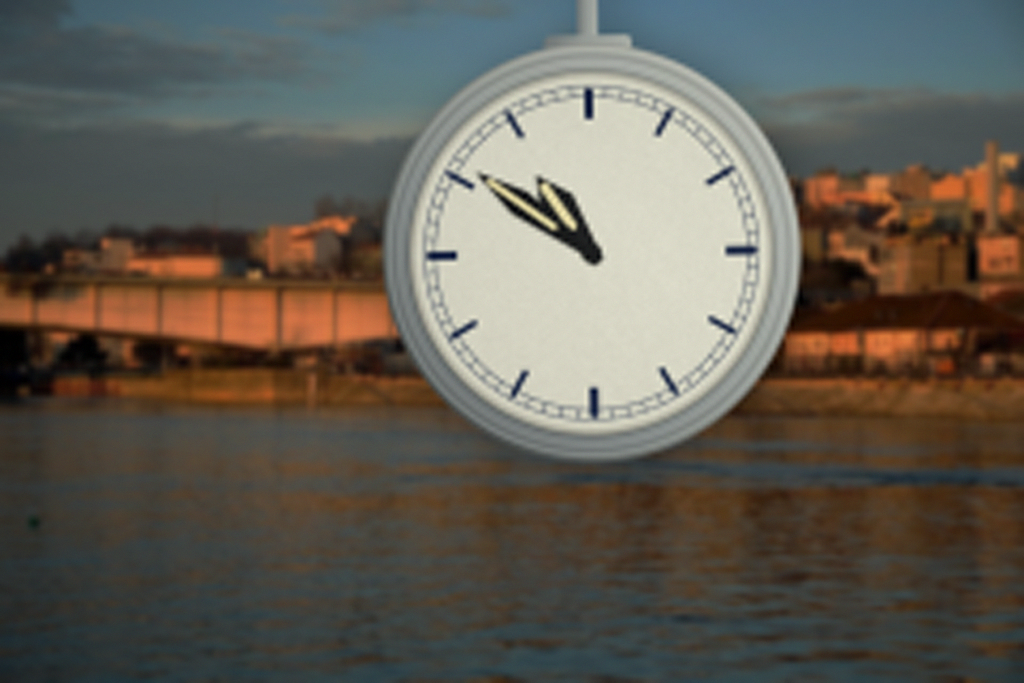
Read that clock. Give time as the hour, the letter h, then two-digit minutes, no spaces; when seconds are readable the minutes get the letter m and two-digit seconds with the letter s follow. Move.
10h51
